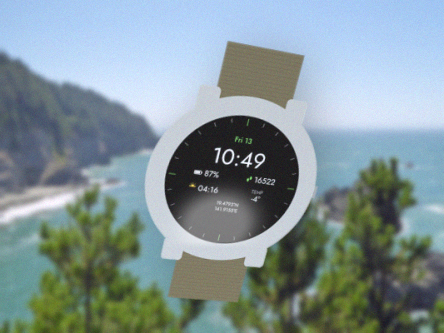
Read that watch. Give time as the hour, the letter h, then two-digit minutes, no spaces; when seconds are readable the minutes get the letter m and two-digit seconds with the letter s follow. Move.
10h49
